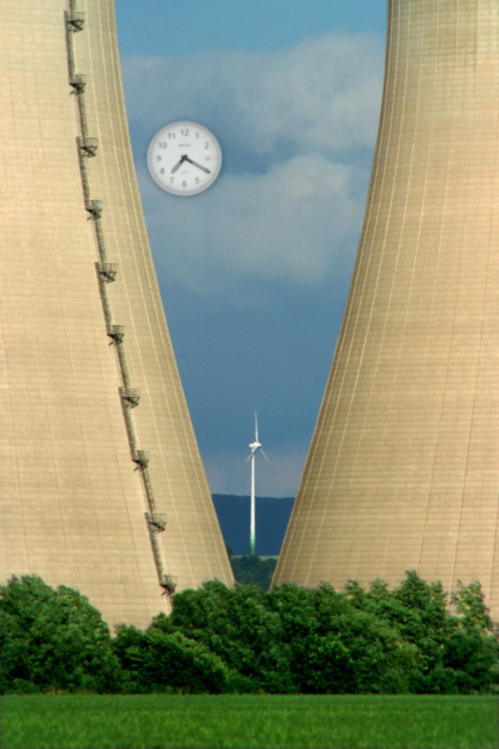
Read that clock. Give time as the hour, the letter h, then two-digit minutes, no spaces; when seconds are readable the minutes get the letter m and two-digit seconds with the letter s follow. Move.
7h20
